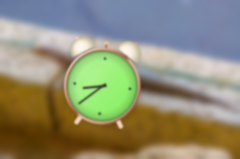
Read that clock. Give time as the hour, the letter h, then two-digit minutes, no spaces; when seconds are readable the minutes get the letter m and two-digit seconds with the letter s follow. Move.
8h38
